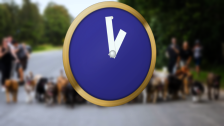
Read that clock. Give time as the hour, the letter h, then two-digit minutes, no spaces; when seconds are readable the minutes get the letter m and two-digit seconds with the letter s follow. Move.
12h59
